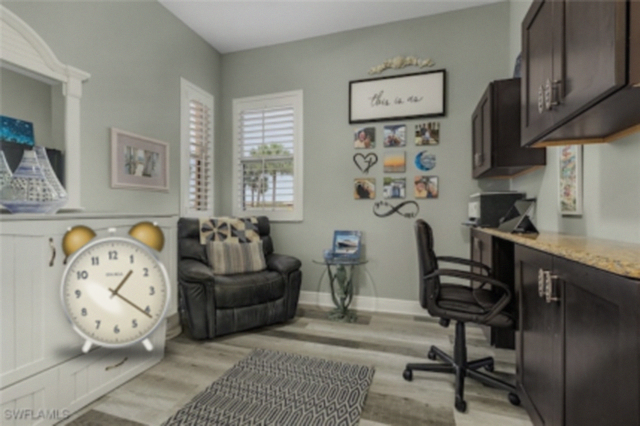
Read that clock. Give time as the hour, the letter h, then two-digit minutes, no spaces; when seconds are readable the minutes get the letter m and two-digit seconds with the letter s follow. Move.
1h21
